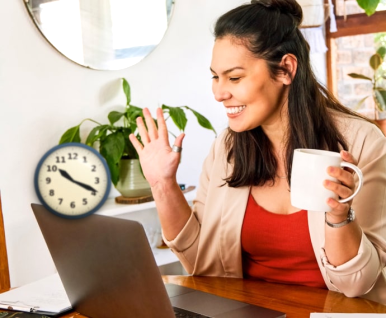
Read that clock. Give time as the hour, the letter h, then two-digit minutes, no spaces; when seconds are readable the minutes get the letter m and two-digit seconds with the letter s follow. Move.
10h19
